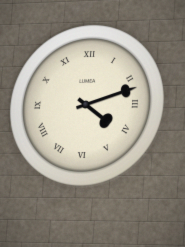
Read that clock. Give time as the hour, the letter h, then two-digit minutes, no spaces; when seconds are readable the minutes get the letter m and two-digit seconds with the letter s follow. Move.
4h12
